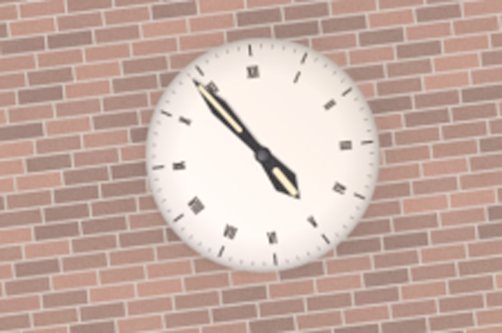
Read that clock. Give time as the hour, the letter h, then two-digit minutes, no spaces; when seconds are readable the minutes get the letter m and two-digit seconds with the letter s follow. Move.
4h54
